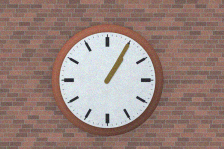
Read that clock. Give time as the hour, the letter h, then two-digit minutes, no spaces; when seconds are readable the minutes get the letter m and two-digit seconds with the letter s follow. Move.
1h05
